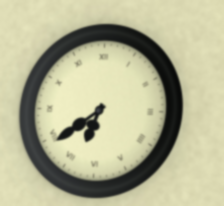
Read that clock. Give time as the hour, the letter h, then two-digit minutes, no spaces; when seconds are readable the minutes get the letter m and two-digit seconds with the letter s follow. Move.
6h39
